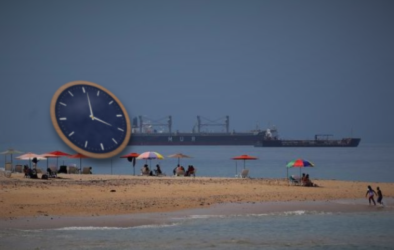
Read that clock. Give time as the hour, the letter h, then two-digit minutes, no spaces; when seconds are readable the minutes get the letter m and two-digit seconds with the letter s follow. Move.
4h01
